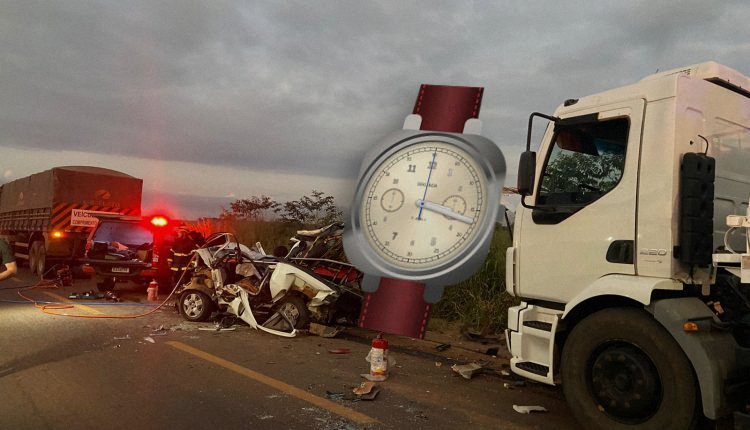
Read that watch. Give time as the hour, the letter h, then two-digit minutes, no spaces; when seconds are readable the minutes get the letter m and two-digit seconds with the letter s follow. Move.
3h17
